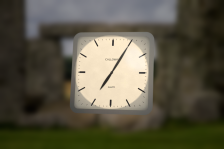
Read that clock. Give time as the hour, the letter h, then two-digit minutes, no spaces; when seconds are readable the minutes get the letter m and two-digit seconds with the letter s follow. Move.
7h05
